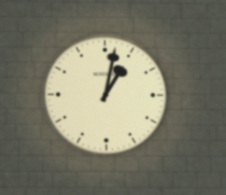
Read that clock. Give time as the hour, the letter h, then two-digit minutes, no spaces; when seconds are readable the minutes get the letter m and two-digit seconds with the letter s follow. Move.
1h02
